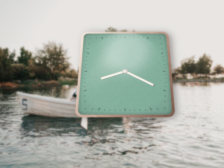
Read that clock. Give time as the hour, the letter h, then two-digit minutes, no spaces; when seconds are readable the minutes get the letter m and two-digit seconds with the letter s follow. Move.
8h20
